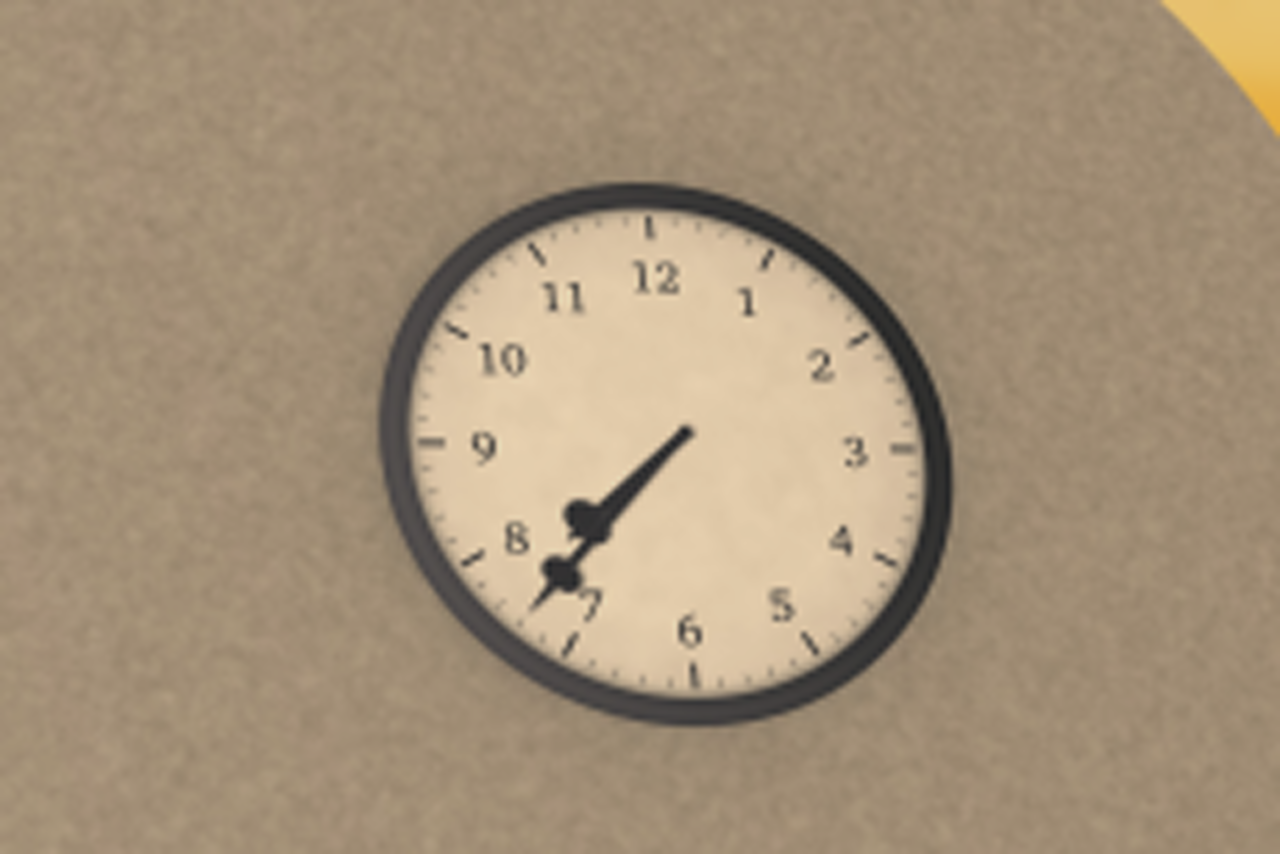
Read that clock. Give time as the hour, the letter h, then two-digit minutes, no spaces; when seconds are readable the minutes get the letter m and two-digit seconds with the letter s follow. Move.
7h37
